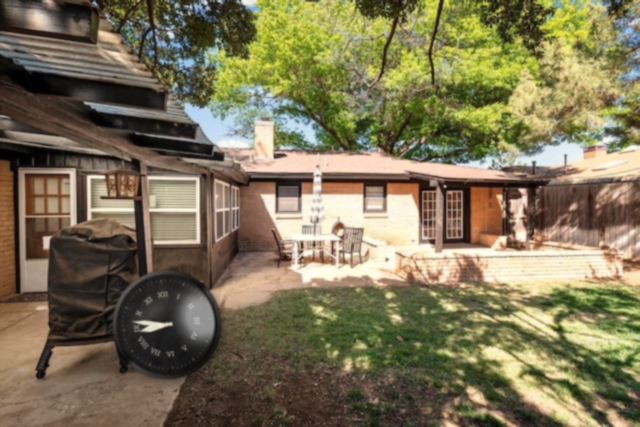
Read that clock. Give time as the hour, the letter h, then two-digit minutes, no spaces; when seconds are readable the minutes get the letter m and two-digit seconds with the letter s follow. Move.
8h47
